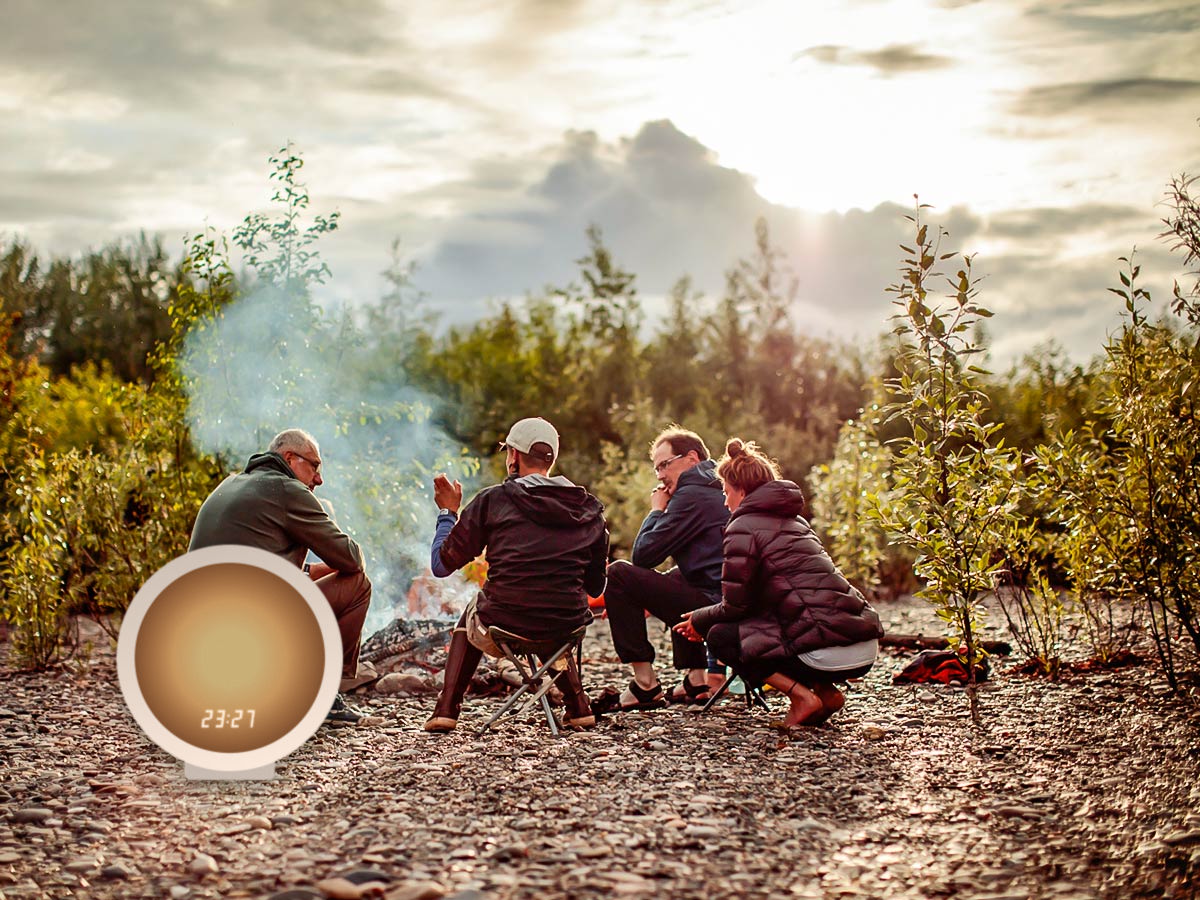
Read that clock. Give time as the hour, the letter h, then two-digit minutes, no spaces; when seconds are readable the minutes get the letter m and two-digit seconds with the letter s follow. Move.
23h27
